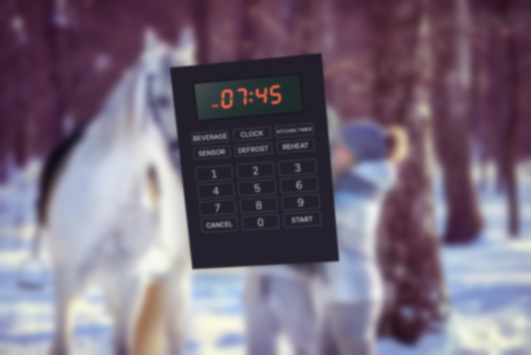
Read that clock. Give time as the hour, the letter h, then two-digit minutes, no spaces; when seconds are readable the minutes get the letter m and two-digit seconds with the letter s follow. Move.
7h45
